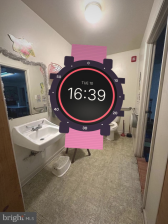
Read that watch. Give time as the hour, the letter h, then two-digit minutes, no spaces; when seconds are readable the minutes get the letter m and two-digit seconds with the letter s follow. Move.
16h39
